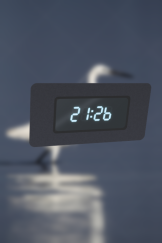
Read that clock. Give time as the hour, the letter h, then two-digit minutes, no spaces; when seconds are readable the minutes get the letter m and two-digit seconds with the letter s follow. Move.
21h26
